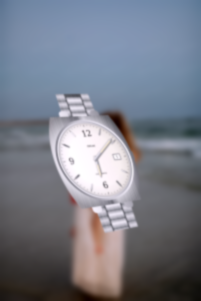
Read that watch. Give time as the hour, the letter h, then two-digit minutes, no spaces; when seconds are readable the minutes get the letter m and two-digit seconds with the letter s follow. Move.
6h09
